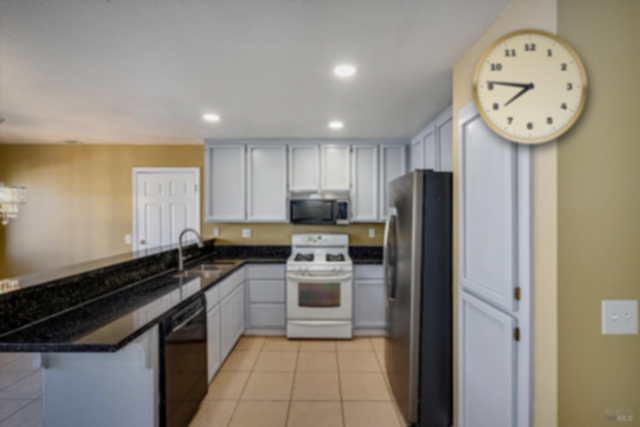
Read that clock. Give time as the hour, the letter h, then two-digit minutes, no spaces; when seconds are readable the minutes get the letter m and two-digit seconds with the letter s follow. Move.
7h46
